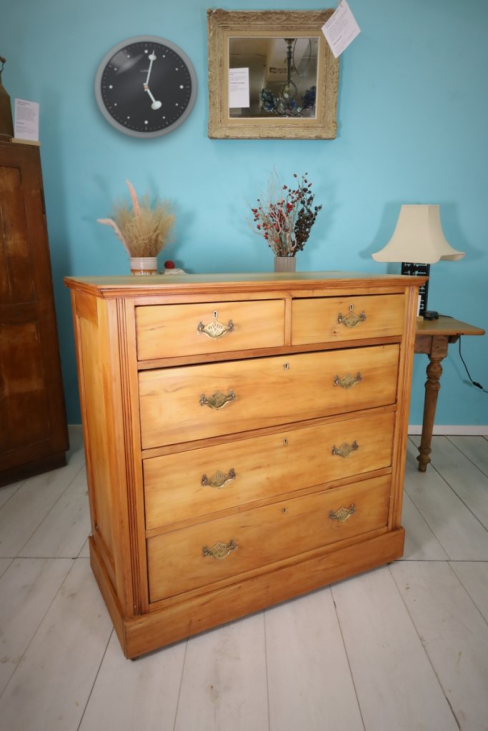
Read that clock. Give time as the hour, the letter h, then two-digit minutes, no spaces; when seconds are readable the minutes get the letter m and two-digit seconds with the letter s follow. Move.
5h02
